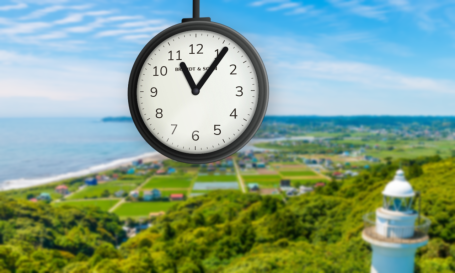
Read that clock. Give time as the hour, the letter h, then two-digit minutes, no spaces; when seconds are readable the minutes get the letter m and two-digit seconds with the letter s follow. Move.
11h06
